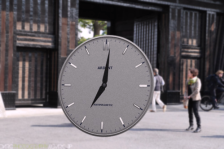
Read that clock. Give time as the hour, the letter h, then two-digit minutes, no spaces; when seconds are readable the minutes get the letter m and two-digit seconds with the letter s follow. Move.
7h01
